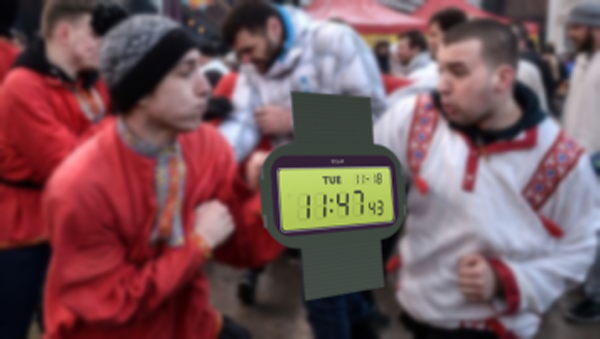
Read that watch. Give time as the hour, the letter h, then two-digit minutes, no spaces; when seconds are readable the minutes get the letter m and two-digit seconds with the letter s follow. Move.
11h47m43s
